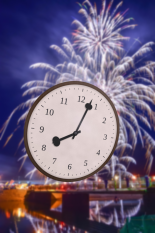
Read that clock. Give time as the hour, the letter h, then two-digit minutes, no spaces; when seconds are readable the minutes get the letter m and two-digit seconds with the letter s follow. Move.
8h03
